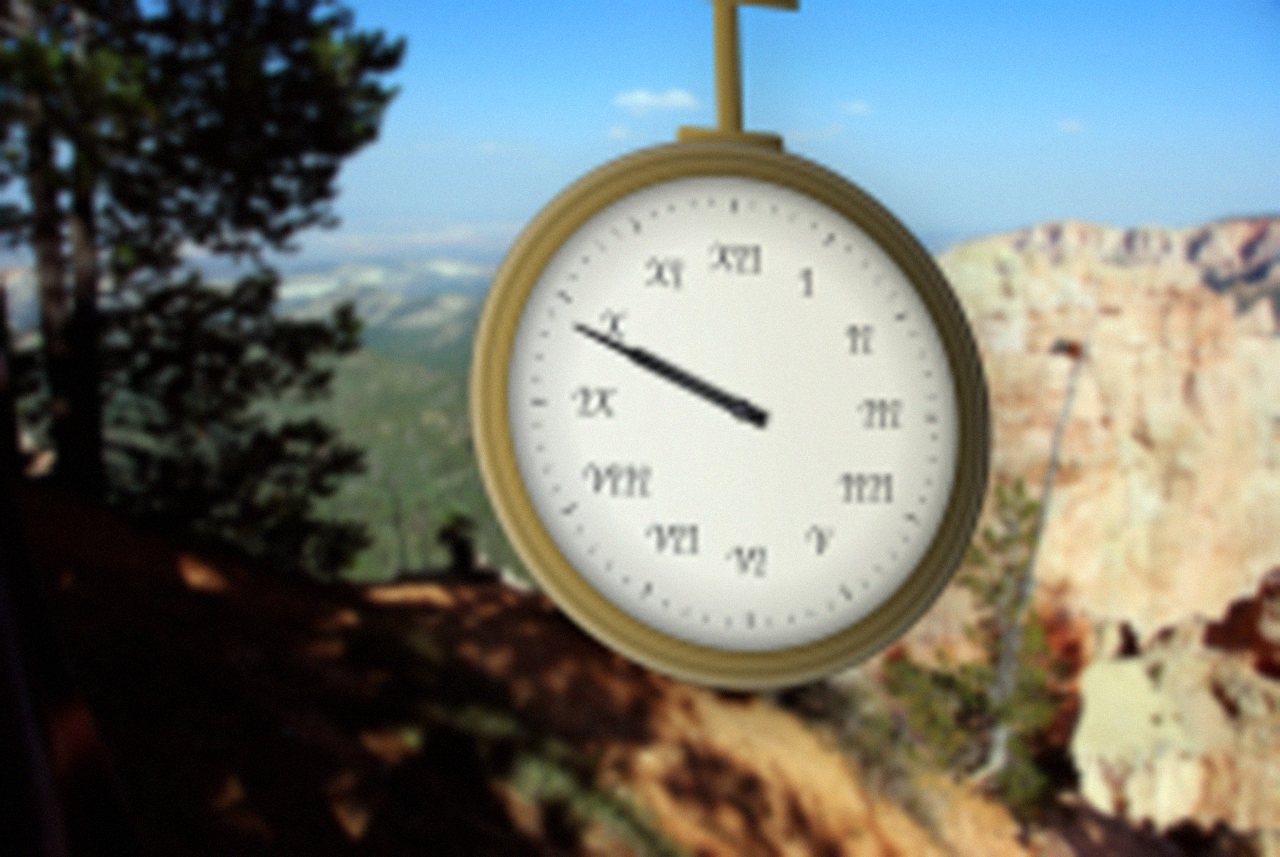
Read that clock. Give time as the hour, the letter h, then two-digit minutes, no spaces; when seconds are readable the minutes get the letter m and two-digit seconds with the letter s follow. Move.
9h49
